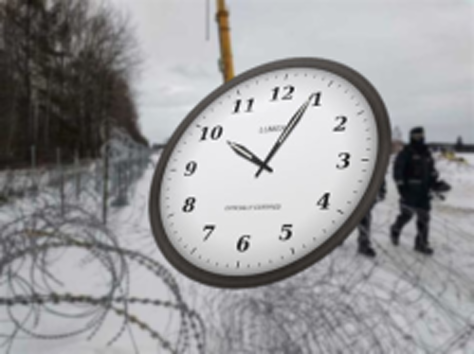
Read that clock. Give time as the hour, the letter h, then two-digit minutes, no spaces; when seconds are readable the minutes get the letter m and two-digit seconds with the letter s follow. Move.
10h04
